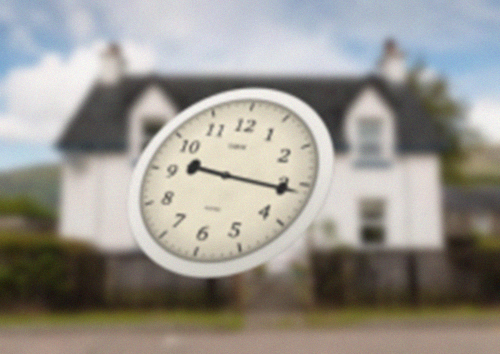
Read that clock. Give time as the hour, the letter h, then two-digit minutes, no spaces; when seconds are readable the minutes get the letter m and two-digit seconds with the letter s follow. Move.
9h16
